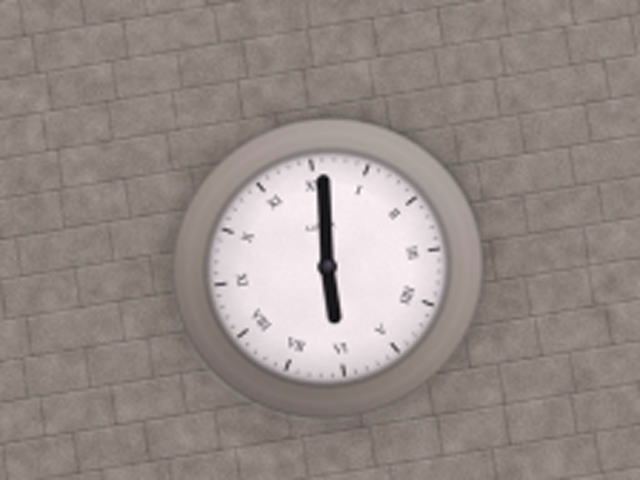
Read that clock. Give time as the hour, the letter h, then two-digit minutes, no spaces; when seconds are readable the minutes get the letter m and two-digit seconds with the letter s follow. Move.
6h01
